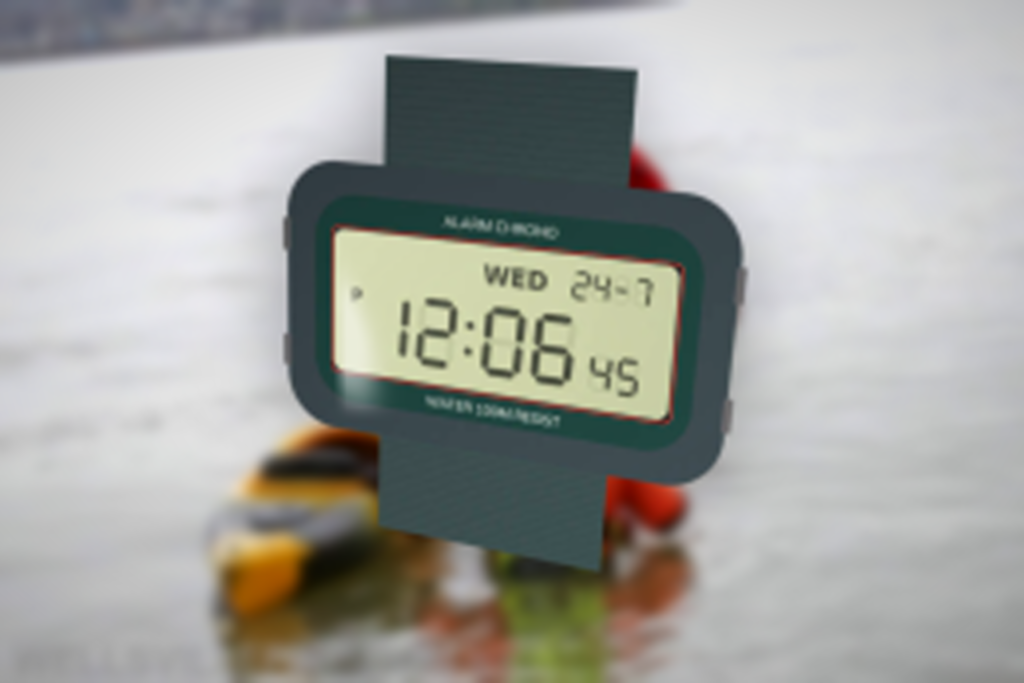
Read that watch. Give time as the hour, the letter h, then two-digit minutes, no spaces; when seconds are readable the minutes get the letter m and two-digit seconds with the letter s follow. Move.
12h06m45s
